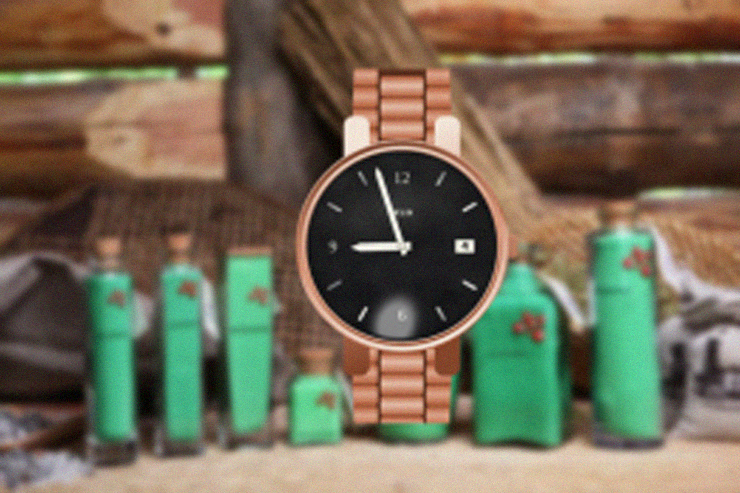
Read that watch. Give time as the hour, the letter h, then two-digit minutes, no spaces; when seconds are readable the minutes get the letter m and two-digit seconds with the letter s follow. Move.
8h57
